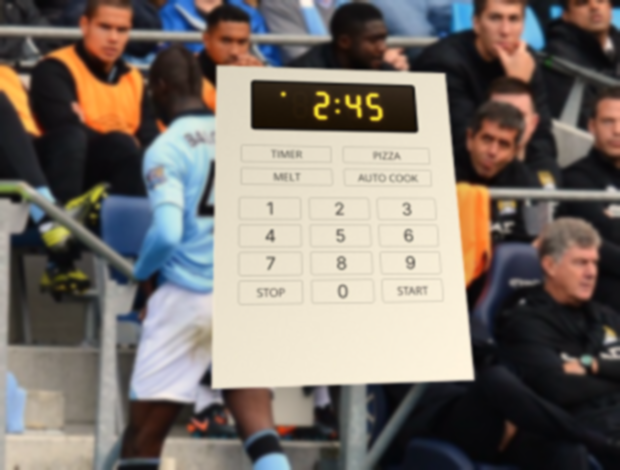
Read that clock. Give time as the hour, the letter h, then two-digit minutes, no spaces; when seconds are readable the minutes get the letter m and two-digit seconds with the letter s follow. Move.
2h45
